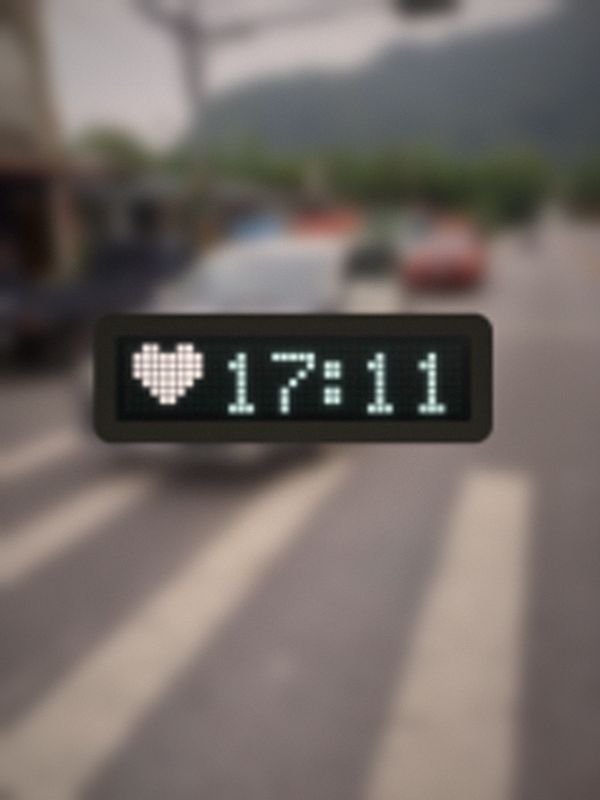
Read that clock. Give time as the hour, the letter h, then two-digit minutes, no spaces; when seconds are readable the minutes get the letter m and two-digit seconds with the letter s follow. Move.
17h11
